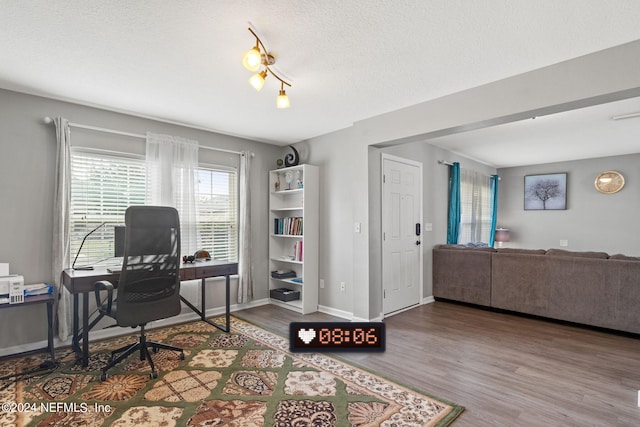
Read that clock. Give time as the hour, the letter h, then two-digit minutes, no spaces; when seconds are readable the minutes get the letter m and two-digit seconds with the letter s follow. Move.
8h06
